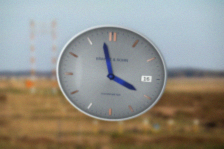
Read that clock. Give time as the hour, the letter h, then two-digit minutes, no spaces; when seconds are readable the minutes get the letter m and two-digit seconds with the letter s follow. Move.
3h58
